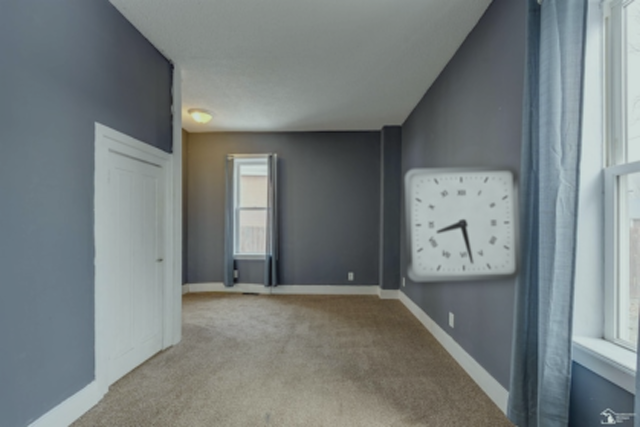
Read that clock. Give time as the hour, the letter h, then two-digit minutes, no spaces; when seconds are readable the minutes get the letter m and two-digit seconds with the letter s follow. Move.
8h28
